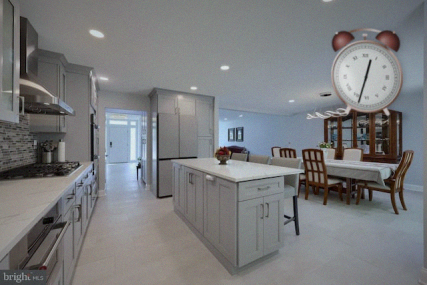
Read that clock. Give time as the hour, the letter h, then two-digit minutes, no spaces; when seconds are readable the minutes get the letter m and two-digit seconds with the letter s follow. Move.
12h33
